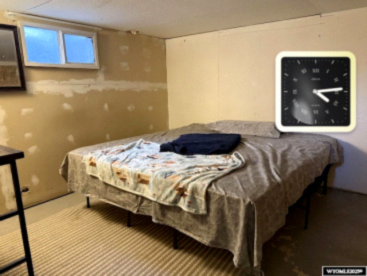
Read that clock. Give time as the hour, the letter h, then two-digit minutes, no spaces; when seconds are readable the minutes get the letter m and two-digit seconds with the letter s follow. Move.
4h14
